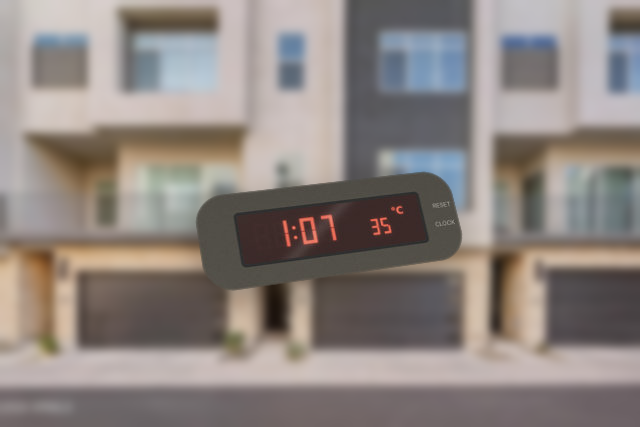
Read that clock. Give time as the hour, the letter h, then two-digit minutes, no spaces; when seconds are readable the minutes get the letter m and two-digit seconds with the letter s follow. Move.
1h07
